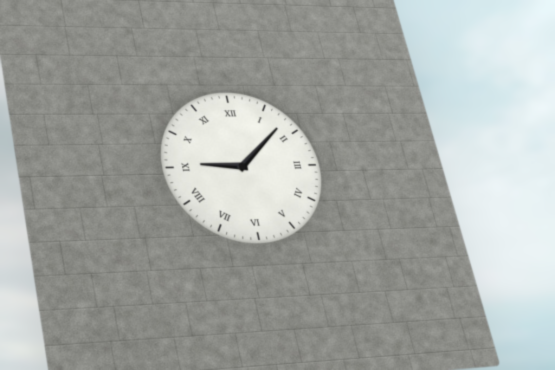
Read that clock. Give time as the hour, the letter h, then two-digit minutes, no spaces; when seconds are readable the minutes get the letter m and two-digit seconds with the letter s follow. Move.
9h08
